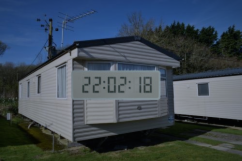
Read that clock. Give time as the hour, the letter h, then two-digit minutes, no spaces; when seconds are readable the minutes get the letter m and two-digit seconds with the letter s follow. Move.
22h02m18s
